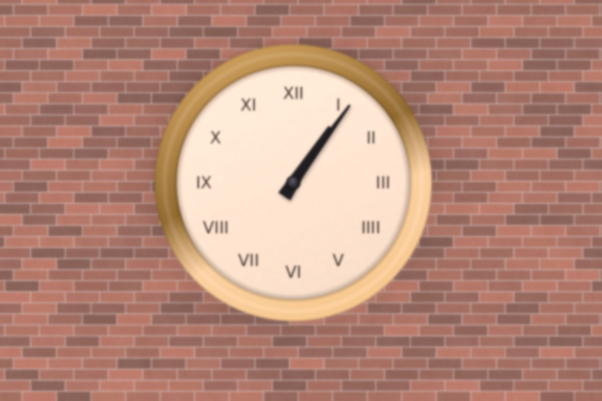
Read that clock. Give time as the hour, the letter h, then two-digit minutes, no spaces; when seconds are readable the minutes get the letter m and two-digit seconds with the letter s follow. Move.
1h06
